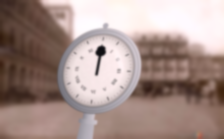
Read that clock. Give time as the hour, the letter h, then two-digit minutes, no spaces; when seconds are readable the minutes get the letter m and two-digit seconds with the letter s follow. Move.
12h00
